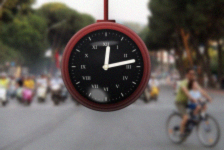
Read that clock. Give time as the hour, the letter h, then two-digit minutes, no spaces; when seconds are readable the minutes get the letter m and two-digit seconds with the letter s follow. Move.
12h13
